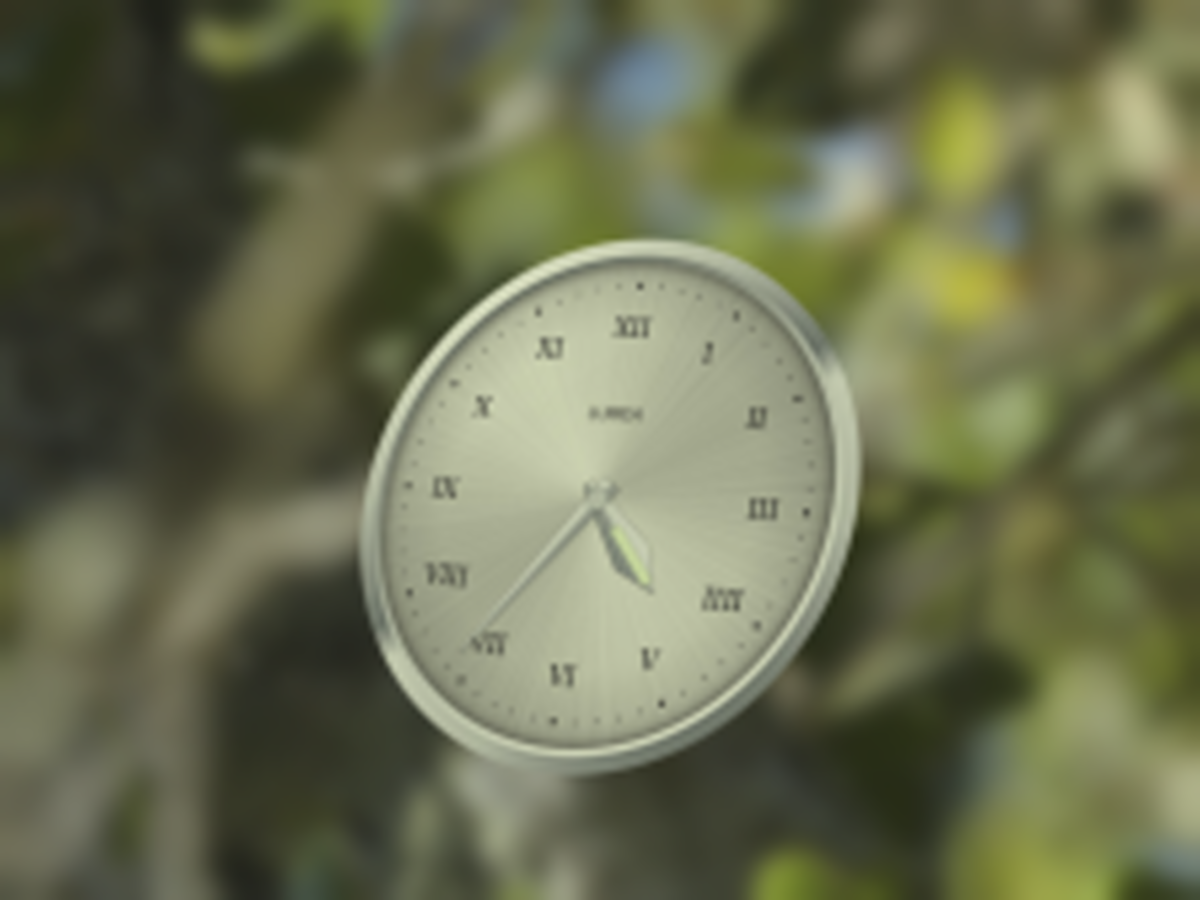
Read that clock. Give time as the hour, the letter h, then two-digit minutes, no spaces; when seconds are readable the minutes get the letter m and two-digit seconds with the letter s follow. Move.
4h36
